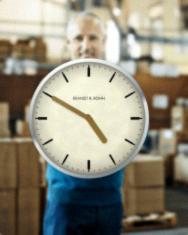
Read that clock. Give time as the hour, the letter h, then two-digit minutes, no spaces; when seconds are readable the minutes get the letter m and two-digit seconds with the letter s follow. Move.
4h50
